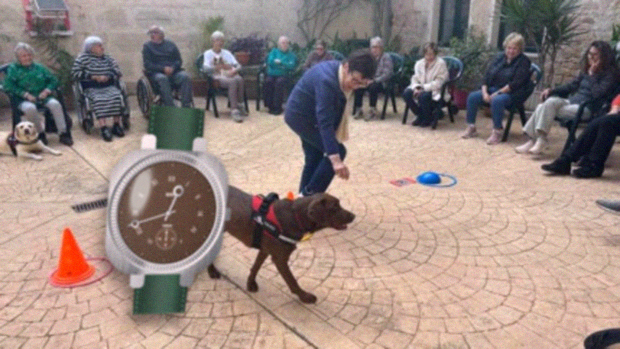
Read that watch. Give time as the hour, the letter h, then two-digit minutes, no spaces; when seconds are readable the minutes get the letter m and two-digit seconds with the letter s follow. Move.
12h42
